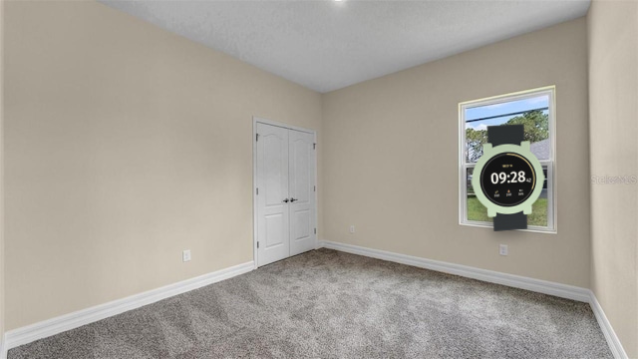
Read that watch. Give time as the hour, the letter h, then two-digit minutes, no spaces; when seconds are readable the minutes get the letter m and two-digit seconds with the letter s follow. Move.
9h28
